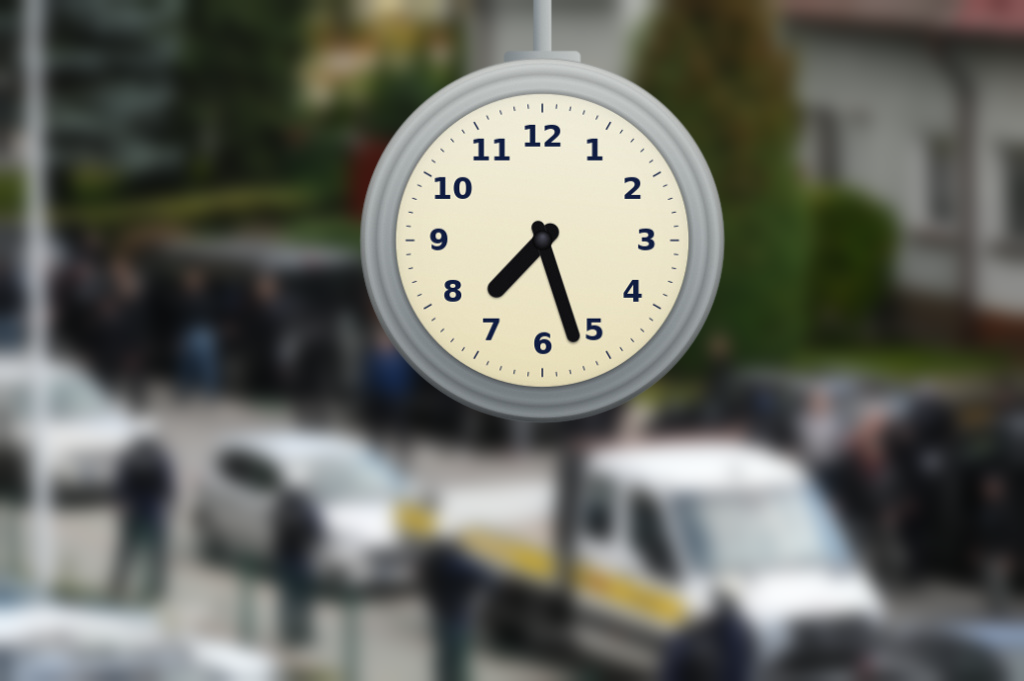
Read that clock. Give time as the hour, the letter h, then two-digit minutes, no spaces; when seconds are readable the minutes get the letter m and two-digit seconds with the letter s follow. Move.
7h27
